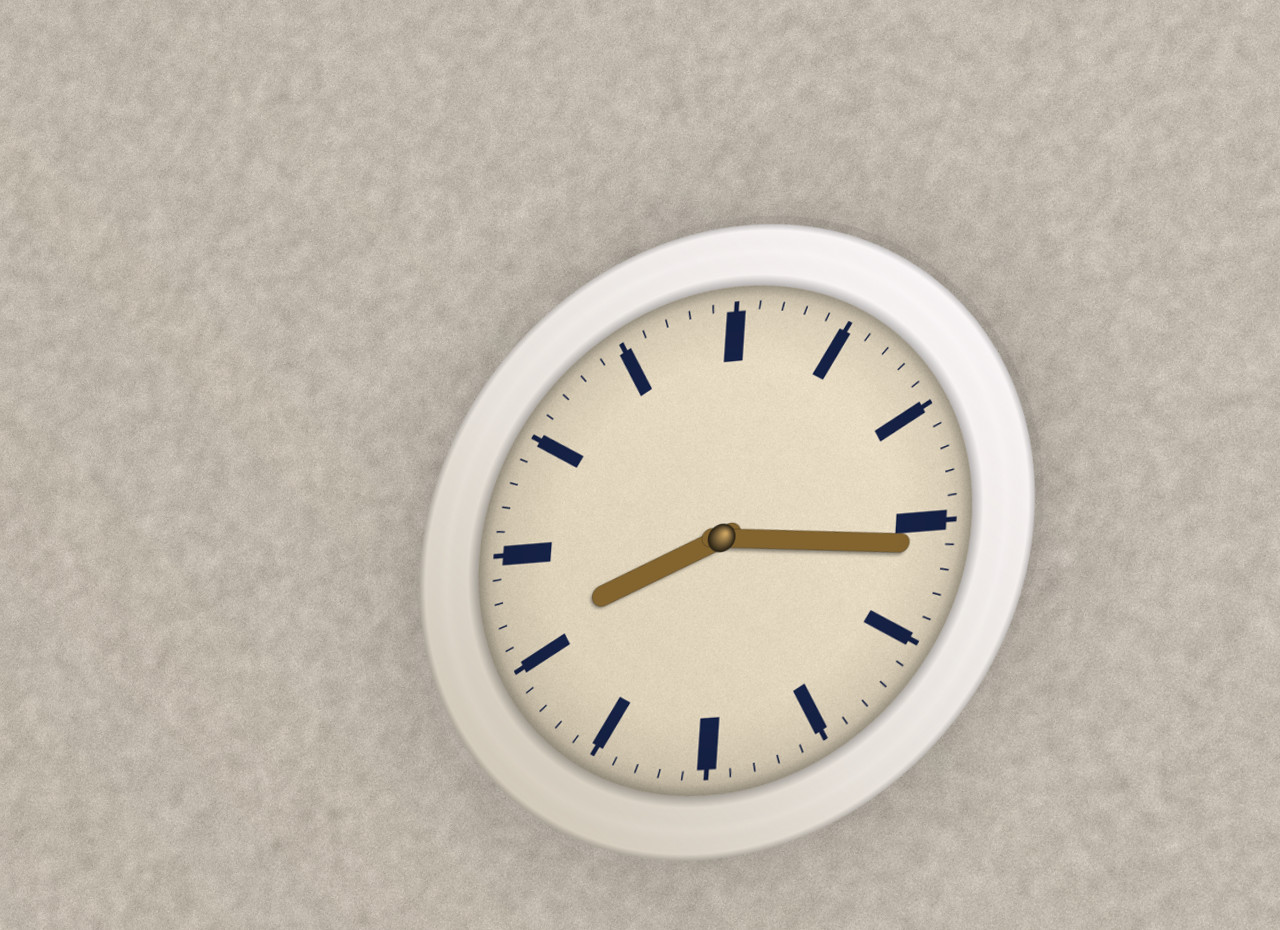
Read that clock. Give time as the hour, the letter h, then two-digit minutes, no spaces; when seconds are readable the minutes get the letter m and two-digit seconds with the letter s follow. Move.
8h16
